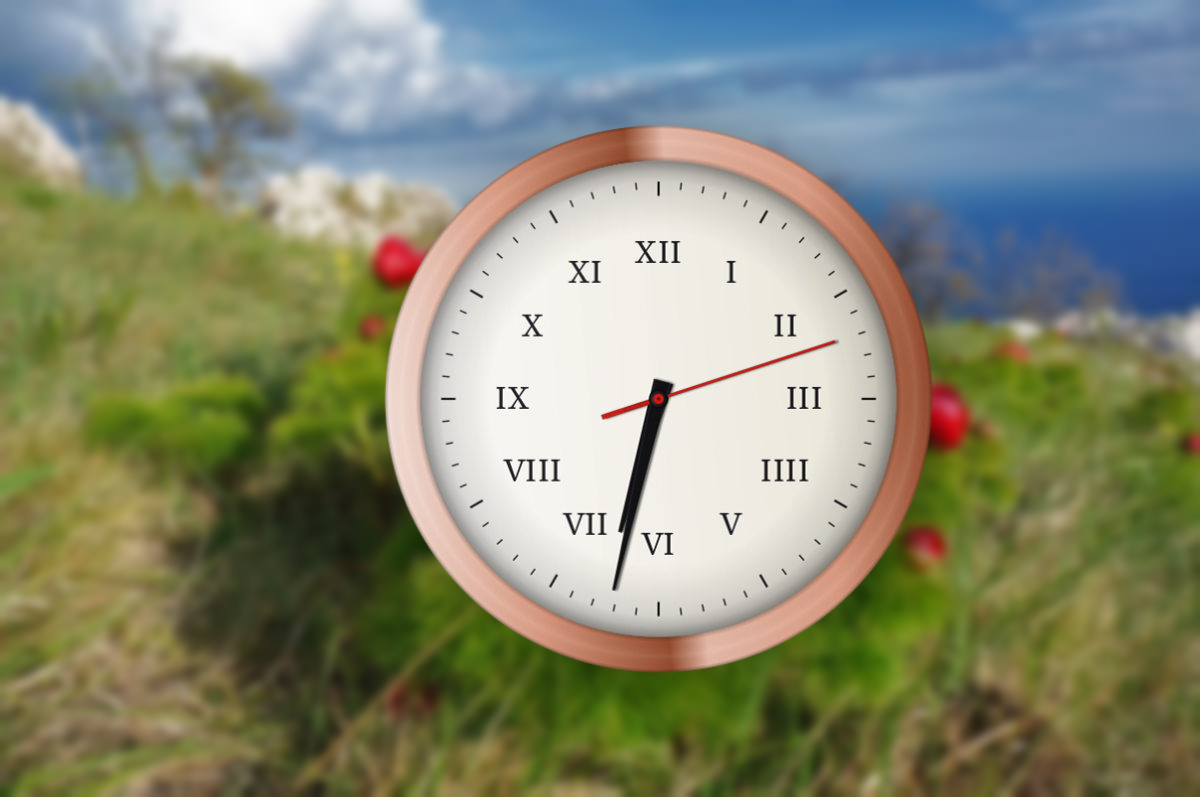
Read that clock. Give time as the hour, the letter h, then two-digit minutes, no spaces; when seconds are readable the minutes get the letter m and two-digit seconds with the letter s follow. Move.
6h32m12s
